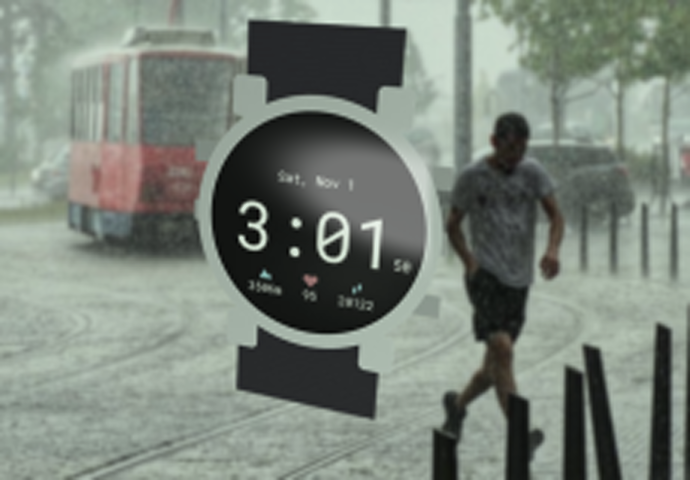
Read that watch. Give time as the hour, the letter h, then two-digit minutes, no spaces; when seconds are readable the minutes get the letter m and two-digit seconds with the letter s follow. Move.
3h01
